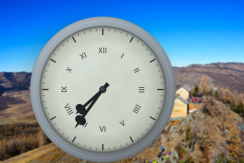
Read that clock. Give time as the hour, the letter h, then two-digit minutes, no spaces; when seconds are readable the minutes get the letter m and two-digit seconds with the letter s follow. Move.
7h36
